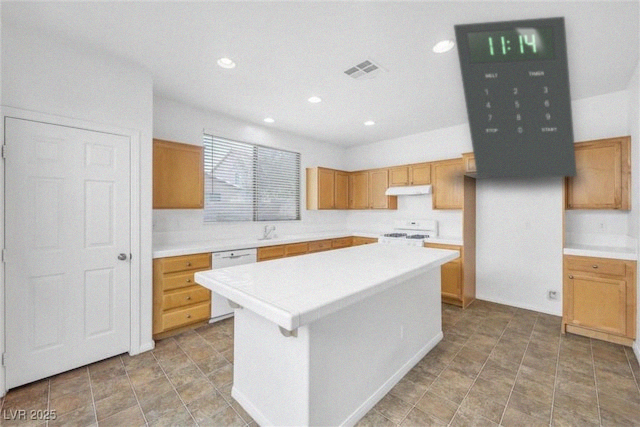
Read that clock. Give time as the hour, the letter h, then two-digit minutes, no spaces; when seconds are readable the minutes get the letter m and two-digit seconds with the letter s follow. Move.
11h14
